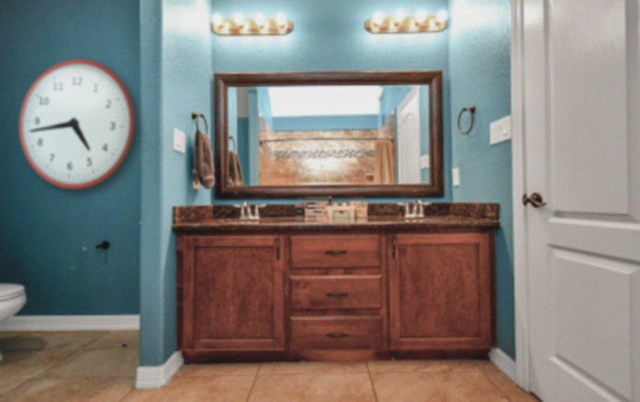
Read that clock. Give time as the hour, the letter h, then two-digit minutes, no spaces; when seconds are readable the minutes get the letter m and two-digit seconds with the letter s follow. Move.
4h43
